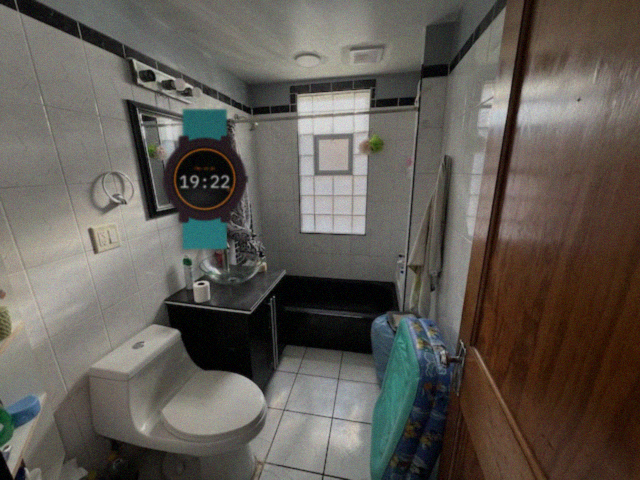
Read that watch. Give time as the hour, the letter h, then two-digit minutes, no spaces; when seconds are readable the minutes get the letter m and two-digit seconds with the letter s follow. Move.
19h22
